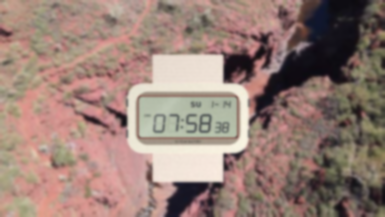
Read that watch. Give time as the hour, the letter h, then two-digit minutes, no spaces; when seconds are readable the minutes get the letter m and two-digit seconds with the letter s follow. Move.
7h58
